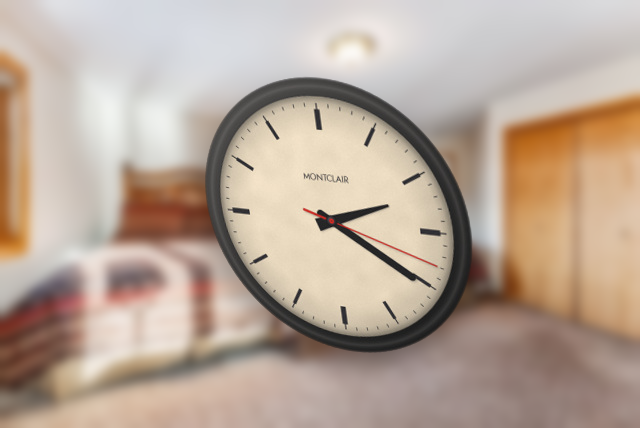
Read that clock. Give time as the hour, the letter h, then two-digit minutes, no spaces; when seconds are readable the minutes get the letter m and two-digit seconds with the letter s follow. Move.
2h20m18s
